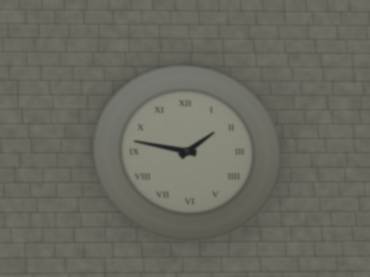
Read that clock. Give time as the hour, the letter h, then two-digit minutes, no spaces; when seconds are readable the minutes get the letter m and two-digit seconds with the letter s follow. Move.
1h47
